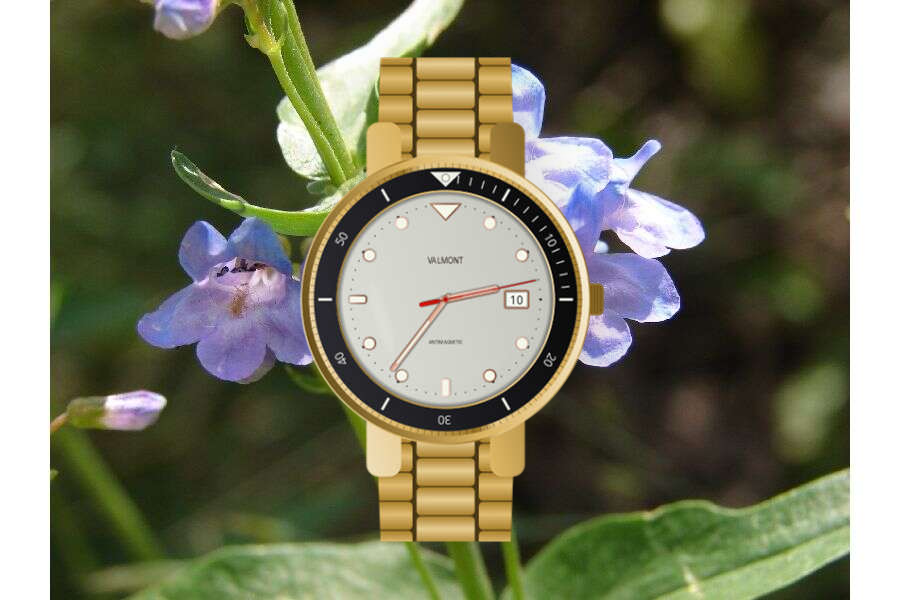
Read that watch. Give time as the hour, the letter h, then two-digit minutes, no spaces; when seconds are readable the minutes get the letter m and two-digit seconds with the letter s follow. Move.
2h36m13s
